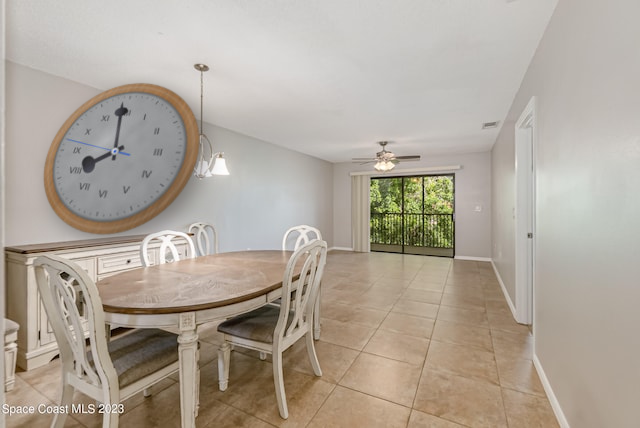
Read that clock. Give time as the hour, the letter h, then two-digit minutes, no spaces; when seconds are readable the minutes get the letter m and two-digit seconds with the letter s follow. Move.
7h58m47s
